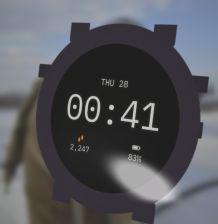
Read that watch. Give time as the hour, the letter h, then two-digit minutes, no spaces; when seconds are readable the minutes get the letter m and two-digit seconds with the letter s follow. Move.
0h41
